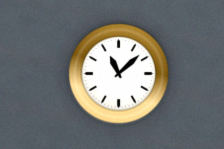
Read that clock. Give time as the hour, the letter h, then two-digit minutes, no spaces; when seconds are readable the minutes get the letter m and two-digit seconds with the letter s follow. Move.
11h08
